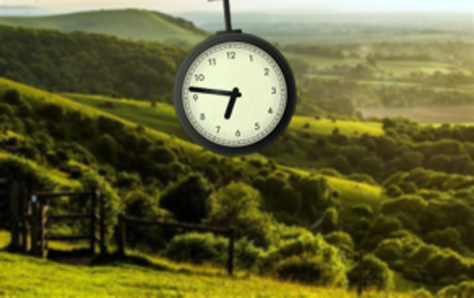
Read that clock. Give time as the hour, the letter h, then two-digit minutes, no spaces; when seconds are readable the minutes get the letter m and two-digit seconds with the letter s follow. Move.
6h47
